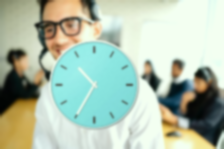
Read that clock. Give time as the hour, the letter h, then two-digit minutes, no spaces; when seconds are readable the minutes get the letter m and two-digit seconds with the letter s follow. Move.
10h35
